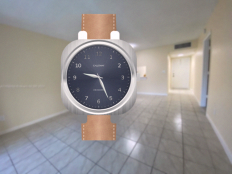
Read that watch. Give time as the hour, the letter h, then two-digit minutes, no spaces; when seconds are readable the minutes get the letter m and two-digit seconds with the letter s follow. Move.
9h26
